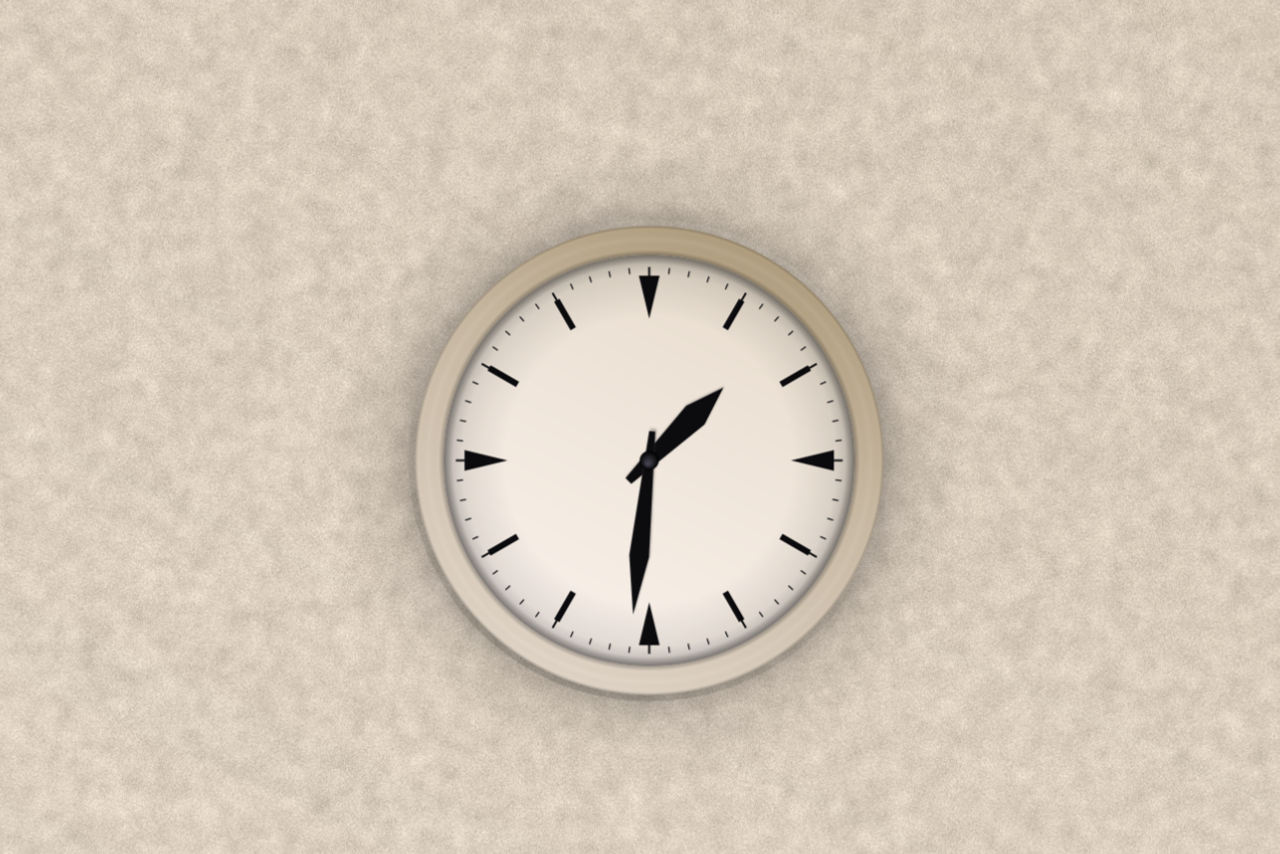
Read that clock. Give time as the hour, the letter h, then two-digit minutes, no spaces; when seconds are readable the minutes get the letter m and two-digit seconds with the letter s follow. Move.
1h31
